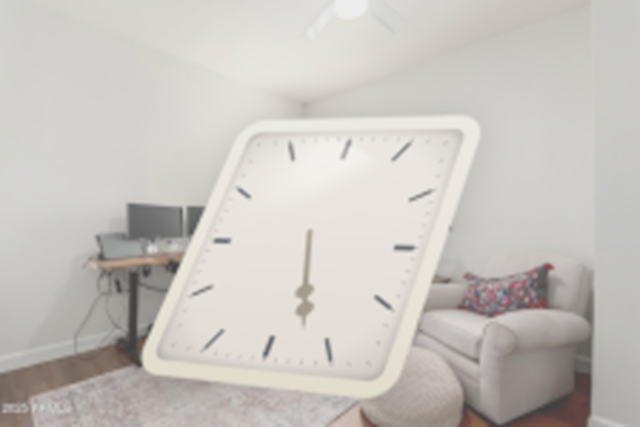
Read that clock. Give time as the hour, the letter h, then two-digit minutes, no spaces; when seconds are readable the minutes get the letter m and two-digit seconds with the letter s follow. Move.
5h27
